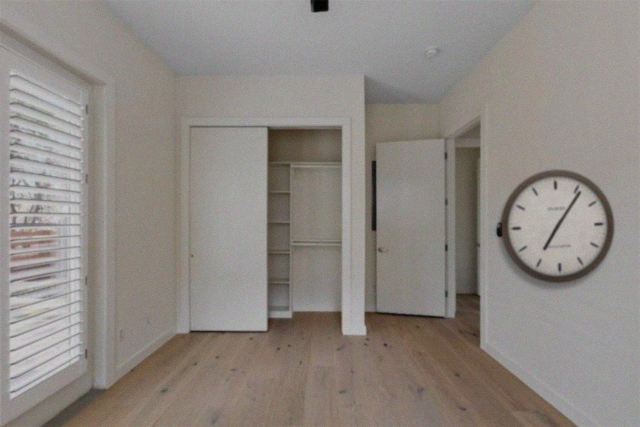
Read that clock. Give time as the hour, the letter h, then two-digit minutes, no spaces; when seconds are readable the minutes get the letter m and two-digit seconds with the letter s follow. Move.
7h06
